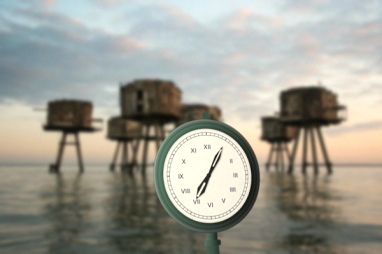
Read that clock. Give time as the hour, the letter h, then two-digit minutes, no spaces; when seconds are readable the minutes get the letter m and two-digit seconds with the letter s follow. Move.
7h05
